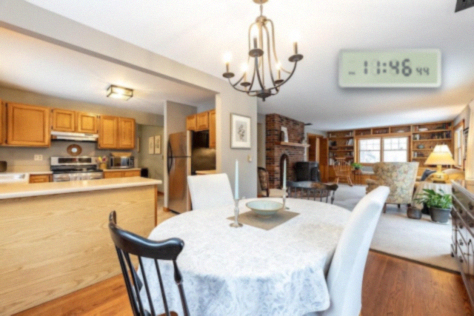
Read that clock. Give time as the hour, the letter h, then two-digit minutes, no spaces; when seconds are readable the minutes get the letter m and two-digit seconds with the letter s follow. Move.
11h46
